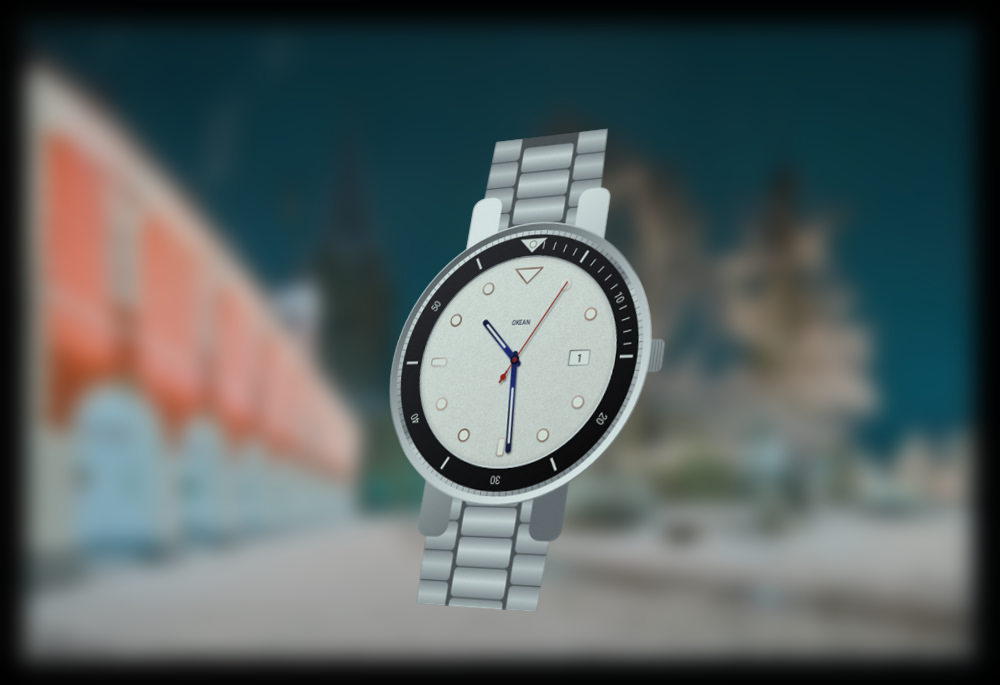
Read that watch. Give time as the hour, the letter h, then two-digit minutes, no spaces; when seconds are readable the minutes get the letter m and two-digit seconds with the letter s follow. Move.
10h29m05s
